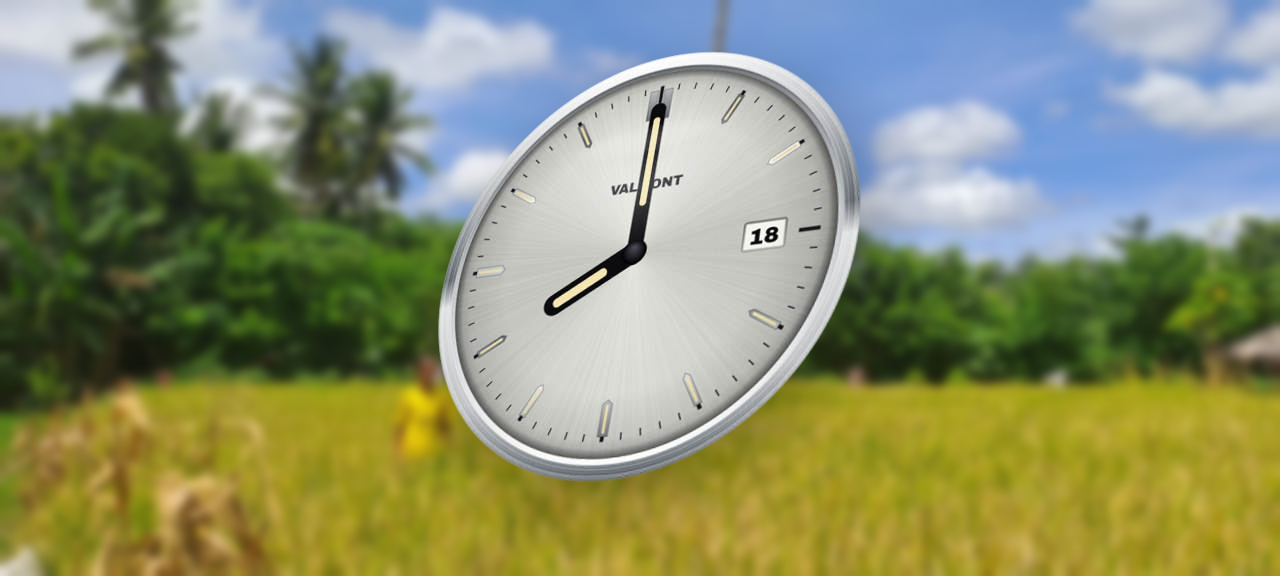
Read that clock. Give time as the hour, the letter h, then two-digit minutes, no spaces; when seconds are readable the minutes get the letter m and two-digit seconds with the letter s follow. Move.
8h00
